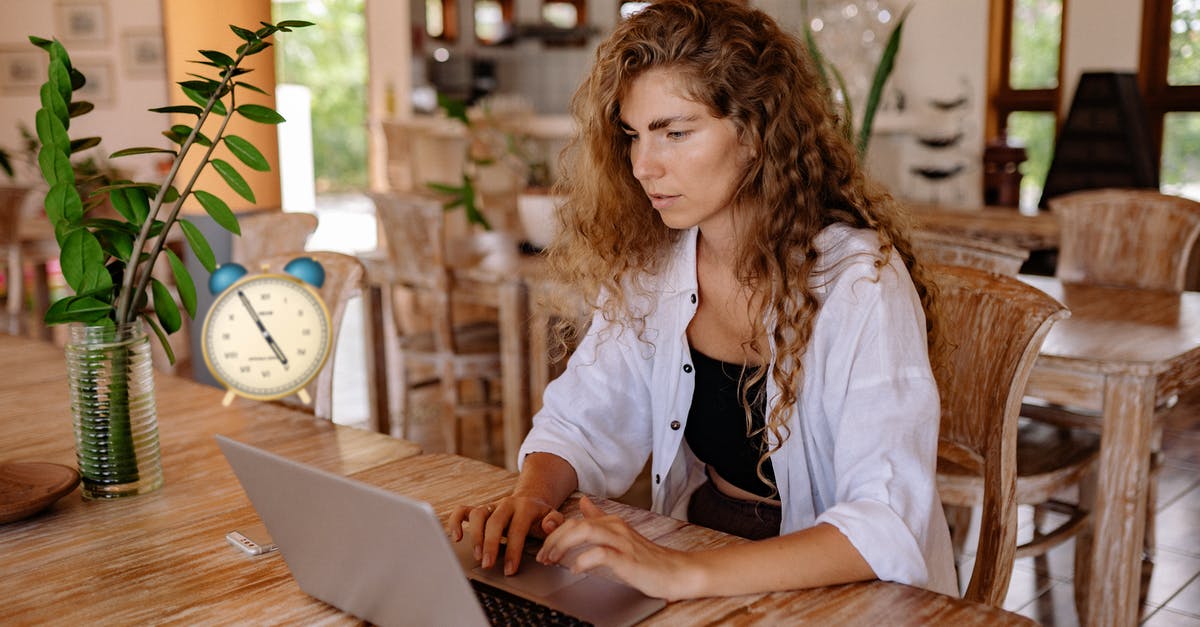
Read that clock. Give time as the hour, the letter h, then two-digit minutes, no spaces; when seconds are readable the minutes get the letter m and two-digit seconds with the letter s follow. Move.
4h55
